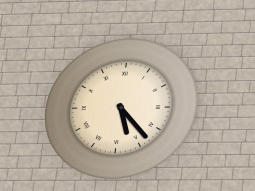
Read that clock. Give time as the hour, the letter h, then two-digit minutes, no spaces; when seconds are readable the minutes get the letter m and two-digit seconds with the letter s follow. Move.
5h23
